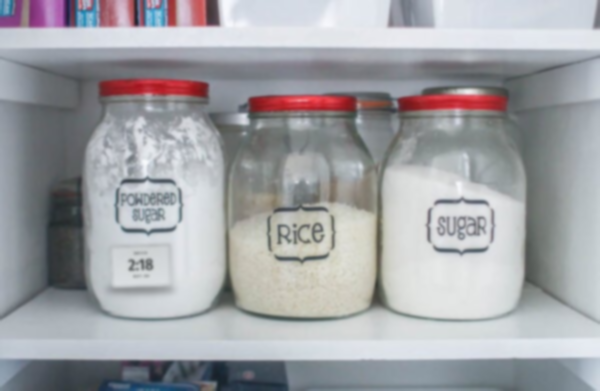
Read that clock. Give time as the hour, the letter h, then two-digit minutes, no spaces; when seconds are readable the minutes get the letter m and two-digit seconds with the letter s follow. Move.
2h18
